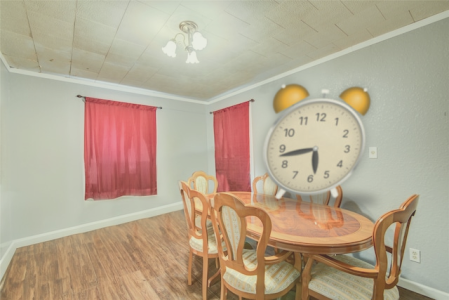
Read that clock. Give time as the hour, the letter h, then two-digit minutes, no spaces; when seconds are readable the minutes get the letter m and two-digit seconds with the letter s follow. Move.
5h43
